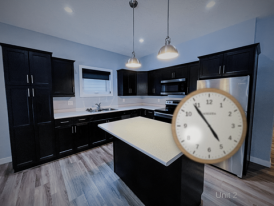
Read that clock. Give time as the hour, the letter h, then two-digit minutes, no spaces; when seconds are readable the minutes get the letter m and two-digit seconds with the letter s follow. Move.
4h54
